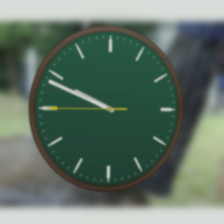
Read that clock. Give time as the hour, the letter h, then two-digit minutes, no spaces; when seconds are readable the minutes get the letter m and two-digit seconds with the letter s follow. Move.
9h48m45s
